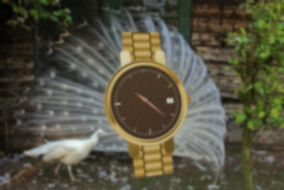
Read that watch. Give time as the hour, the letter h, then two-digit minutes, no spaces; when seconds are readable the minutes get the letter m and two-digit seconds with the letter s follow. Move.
10h22
